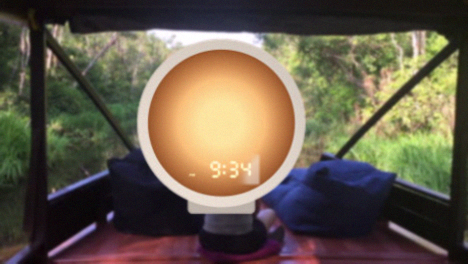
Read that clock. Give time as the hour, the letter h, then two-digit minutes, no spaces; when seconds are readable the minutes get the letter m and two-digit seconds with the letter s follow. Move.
9h34
